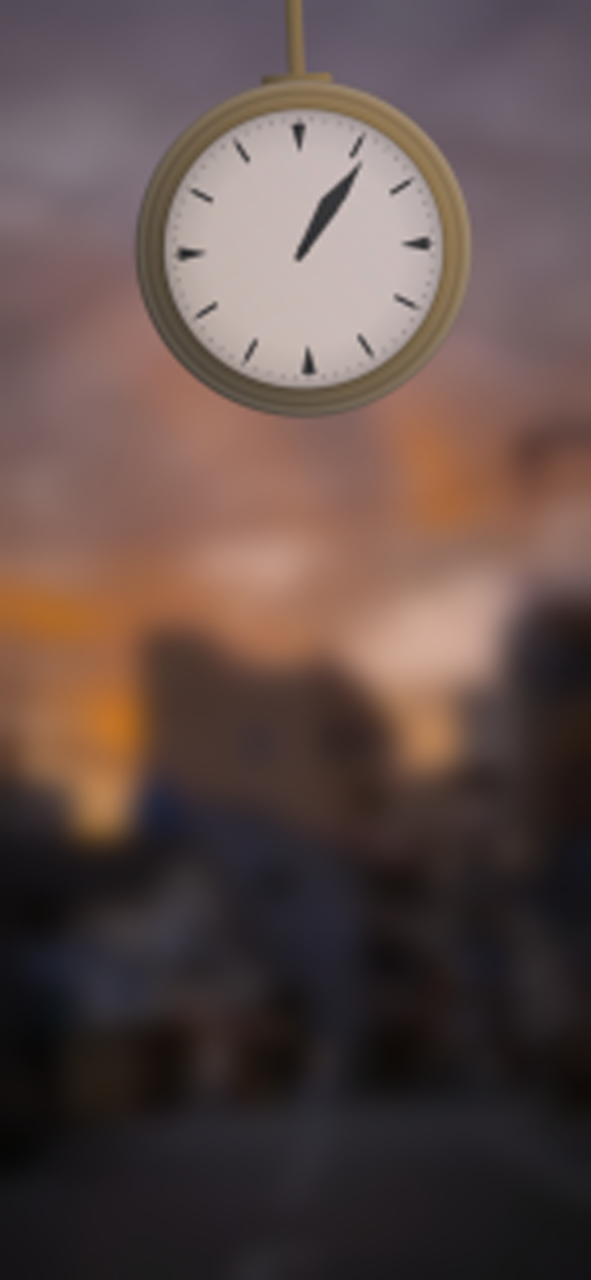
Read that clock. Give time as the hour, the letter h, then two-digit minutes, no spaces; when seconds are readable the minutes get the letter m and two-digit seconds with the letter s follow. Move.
1h06
